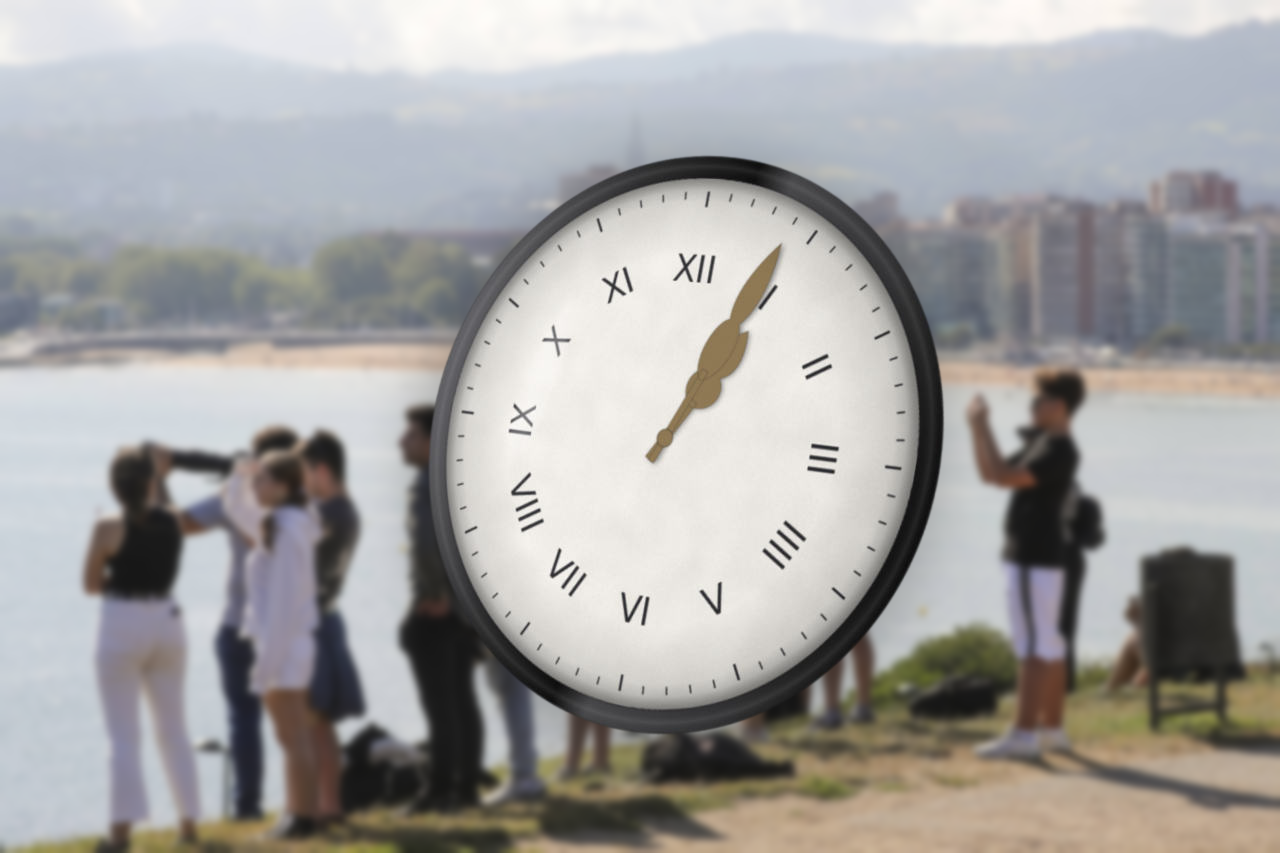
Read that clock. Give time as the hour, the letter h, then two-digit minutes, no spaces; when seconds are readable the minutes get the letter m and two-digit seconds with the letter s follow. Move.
1h04
